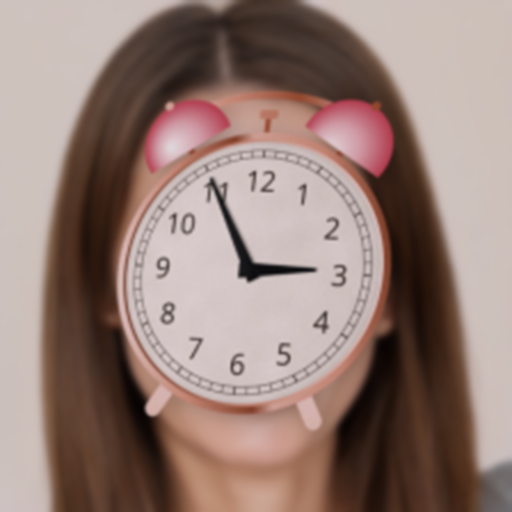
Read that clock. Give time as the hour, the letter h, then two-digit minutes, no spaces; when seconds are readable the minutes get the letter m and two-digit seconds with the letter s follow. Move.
2h55
